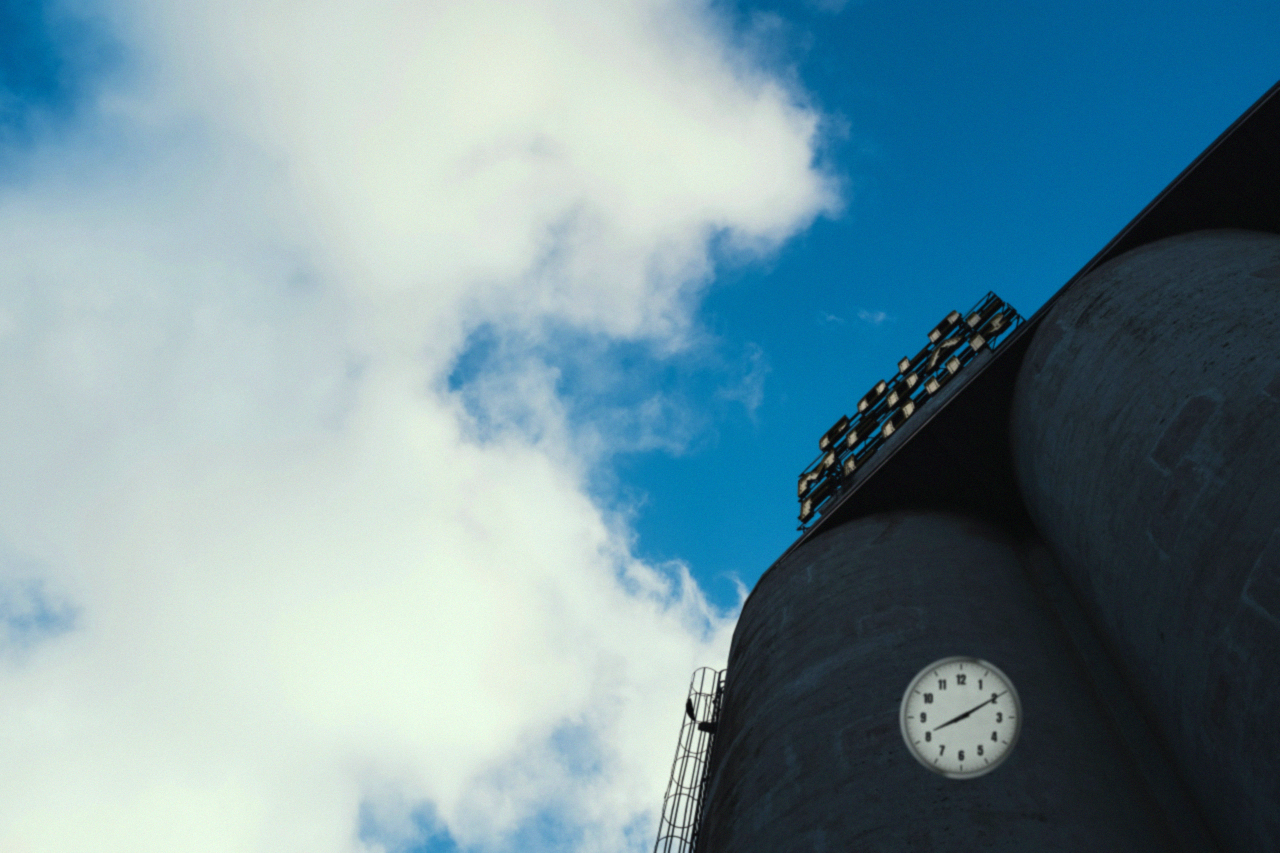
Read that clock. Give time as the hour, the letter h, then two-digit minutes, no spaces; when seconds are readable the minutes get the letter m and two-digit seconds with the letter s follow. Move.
8h10
